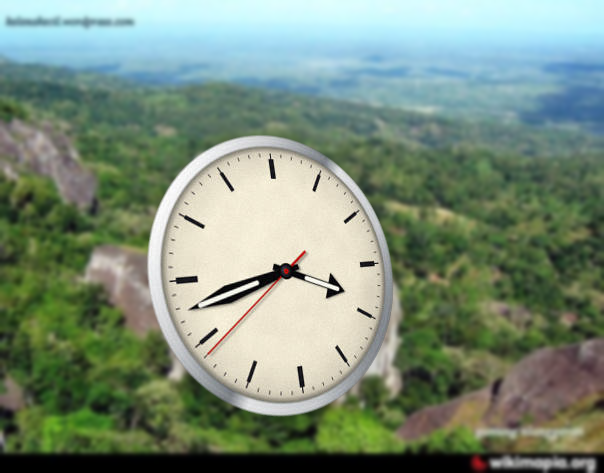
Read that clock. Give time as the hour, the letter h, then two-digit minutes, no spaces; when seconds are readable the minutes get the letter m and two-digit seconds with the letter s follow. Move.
3h42m39s
